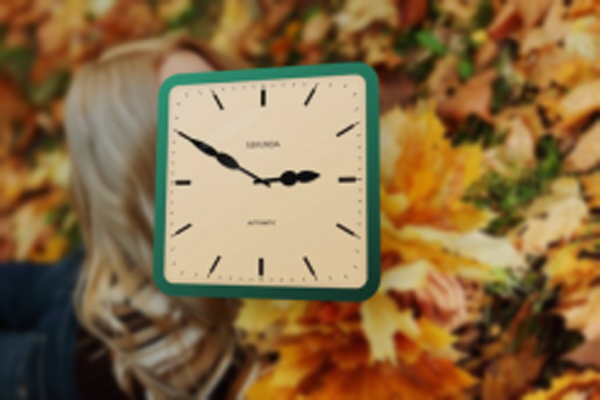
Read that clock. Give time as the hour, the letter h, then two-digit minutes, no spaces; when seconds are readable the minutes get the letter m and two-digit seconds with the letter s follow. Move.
2h50
